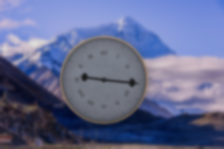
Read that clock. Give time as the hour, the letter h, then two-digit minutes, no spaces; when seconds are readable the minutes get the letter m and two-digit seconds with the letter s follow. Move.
9h16
